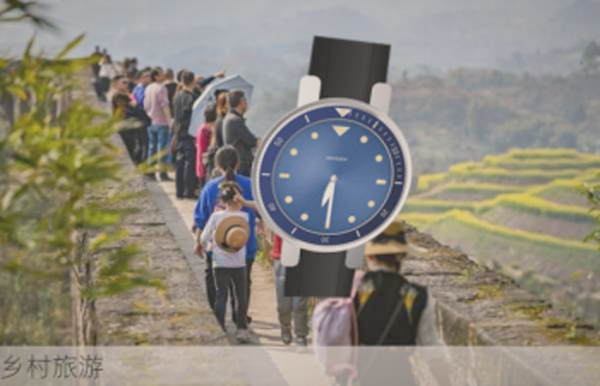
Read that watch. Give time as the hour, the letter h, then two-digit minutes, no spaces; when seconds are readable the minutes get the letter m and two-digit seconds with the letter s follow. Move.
6h30
